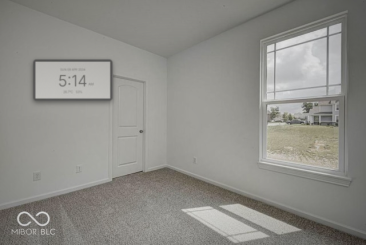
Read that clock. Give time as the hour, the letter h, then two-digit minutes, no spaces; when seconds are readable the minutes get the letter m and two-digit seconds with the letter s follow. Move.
5h14
